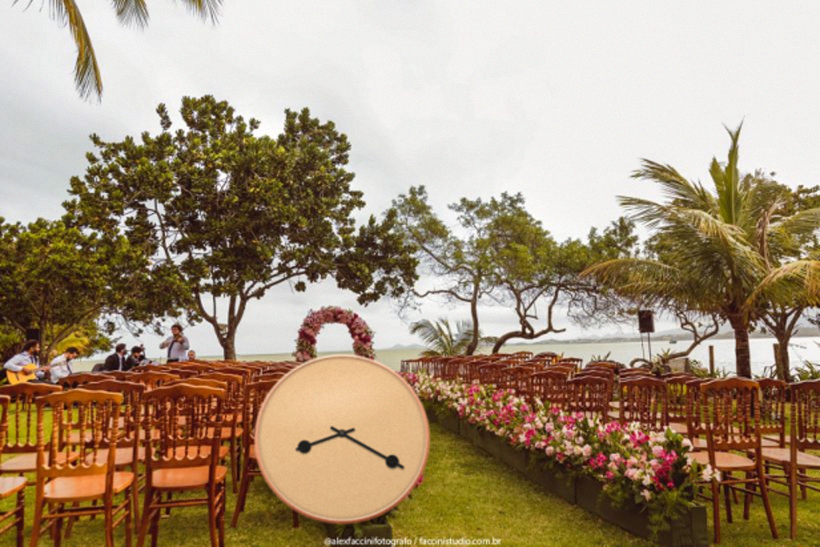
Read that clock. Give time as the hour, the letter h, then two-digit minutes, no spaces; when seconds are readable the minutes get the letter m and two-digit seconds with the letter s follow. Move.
8h20
